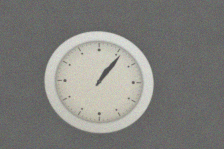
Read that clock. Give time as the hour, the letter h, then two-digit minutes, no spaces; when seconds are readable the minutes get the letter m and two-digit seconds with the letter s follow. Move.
1h06
